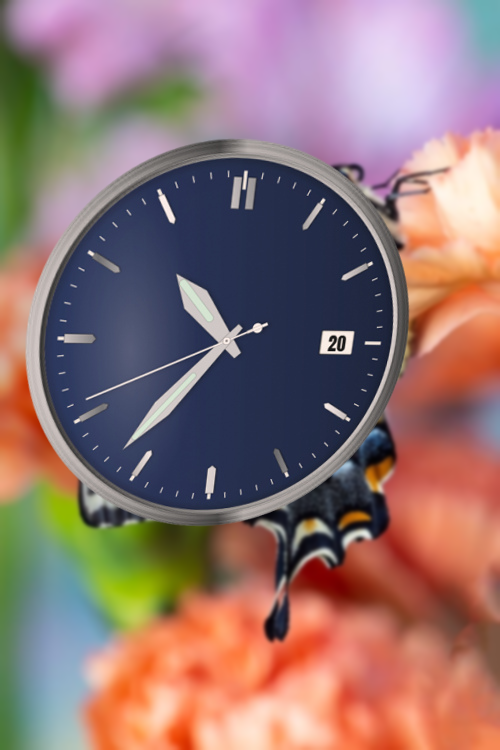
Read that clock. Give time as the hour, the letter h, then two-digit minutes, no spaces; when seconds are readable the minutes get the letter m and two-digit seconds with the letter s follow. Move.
10h36m41s
